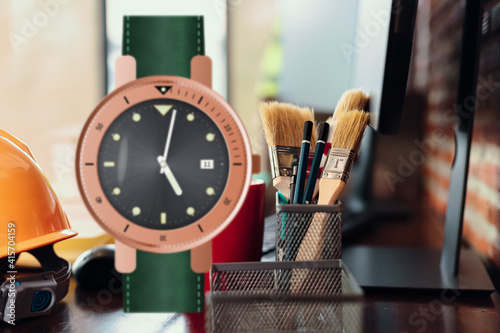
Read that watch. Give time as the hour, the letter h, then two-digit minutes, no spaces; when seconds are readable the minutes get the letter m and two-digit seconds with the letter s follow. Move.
5h02
